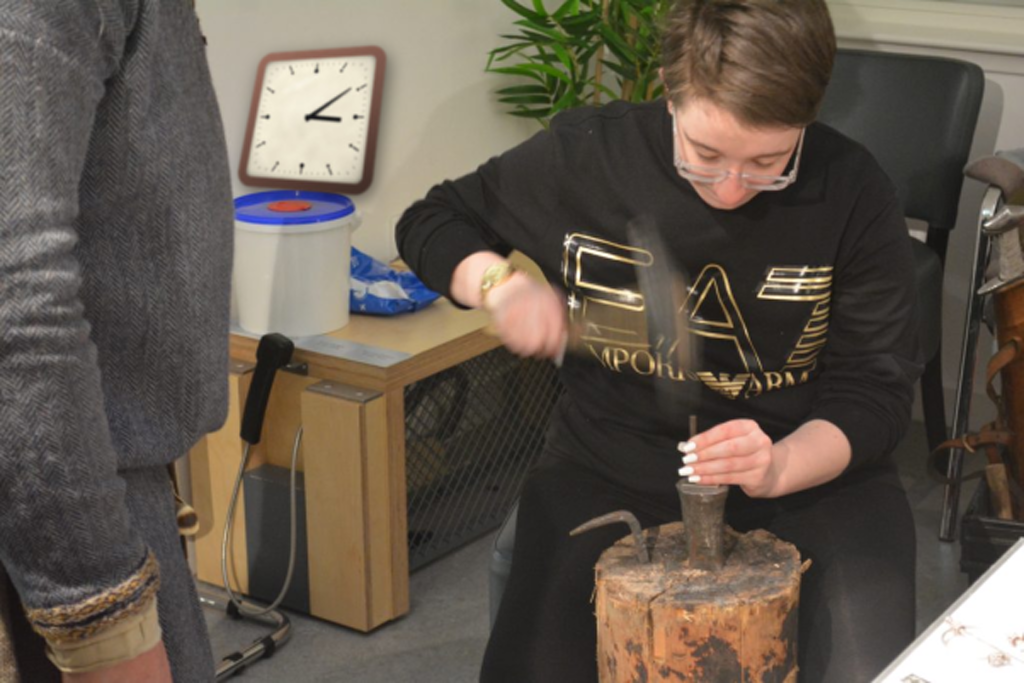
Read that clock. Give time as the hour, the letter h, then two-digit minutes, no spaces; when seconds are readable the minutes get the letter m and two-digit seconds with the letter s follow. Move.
3h09
